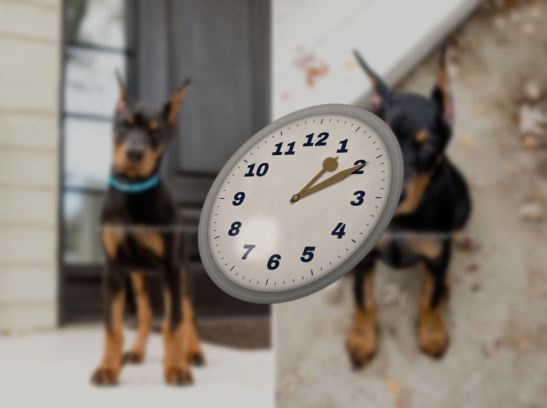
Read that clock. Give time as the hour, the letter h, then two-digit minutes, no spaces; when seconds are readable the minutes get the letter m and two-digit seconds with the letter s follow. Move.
1h10
